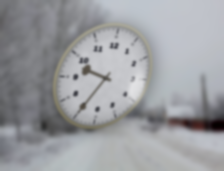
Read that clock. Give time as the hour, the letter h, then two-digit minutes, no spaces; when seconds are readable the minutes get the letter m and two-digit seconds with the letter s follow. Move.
9h35
